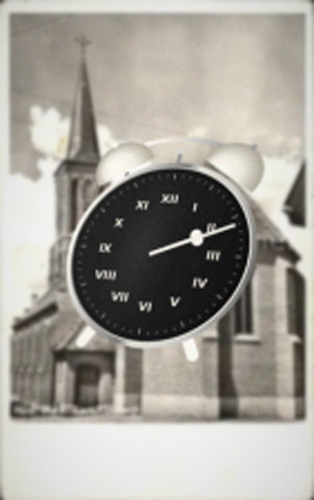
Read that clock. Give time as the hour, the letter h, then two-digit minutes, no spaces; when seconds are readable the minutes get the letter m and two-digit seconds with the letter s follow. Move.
2h11
